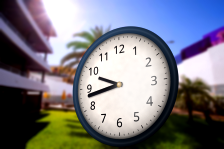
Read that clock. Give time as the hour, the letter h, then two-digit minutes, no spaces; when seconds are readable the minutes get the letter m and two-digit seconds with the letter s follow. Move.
9h43
